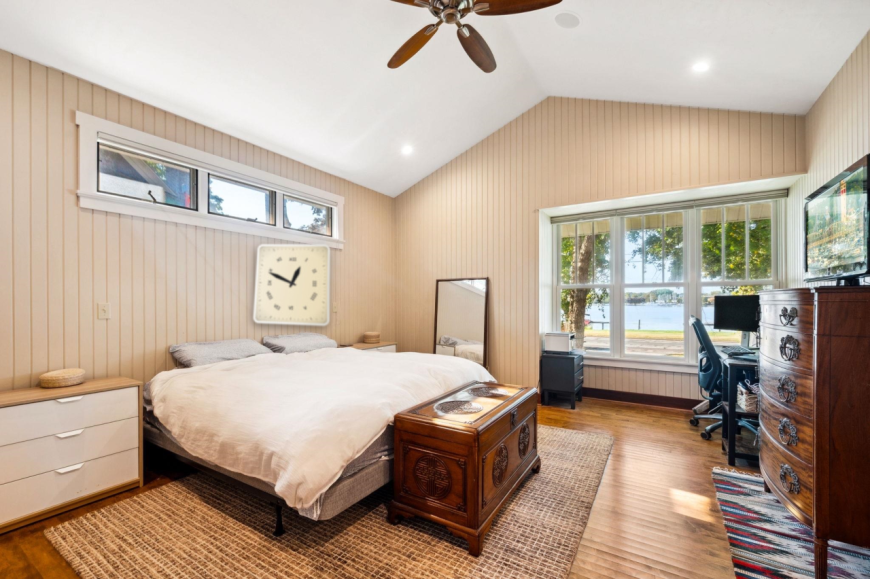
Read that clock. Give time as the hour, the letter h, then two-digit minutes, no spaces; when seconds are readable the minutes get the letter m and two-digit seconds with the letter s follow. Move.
12h49
